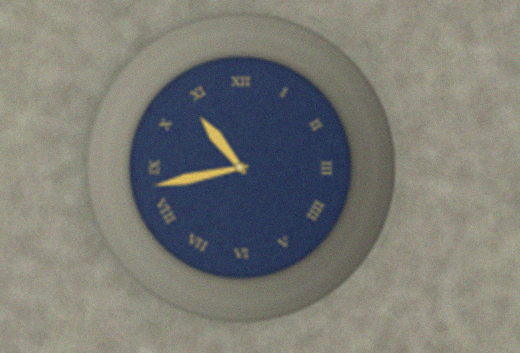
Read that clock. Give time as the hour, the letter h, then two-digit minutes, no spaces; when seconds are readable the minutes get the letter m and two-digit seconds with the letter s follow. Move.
10h43
